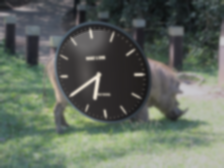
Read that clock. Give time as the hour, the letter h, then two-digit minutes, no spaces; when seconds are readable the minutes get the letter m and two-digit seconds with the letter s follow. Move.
6h40
